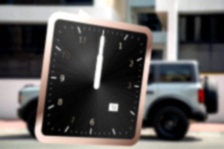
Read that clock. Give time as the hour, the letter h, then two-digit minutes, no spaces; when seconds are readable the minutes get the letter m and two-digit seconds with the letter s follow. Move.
12h00
